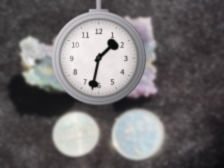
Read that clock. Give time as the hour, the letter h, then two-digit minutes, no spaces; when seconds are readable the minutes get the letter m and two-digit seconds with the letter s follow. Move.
1h32
